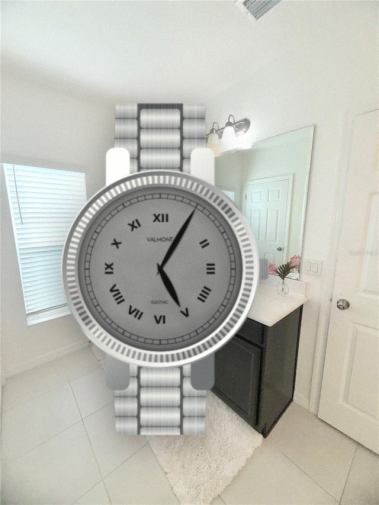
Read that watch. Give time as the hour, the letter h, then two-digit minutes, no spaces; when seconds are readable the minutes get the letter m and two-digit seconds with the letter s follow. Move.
5h05
